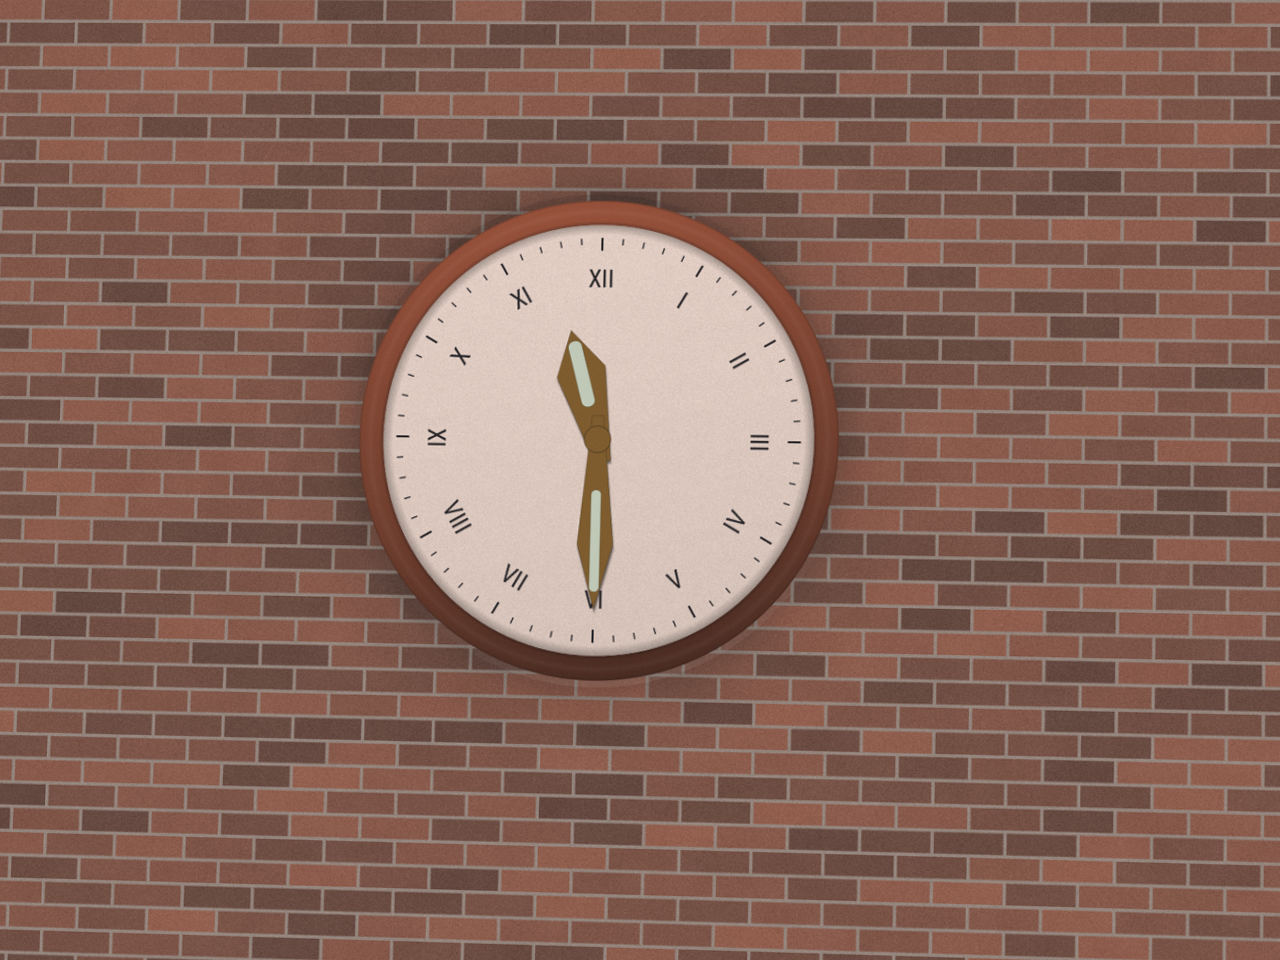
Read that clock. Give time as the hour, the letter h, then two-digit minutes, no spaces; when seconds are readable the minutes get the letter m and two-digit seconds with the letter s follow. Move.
11h30
